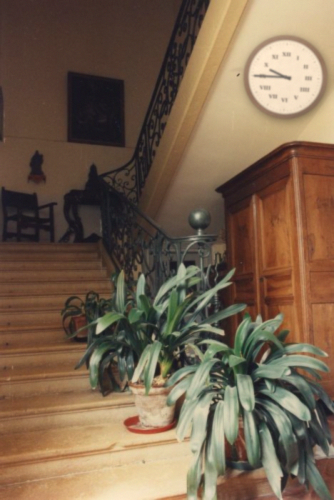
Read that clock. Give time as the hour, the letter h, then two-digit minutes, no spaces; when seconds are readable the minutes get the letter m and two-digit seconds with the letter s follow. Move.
9h45
